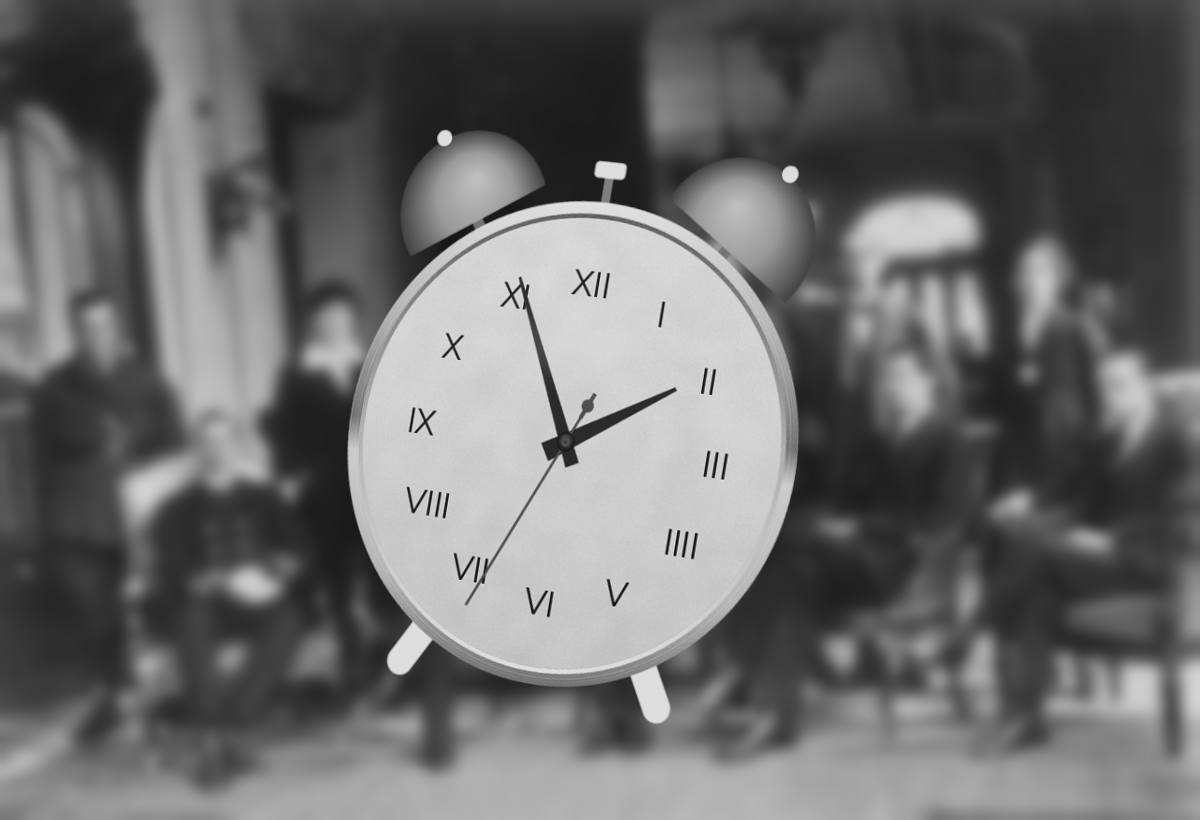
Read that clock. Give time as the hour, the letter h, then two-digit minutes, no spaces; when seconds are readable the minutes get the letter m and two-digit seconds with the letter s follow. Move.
1h55m34s
